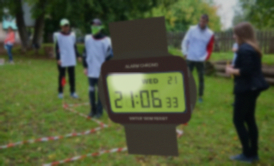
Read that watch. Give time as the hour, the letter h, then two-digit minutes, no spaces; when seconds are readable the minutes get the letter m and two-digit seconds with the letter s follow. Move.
21h06
